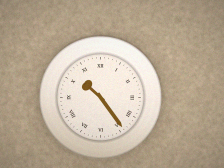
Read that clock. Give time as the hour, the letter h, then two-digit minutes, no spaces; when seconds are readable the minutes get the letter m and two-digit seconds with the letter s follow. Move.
10h24
